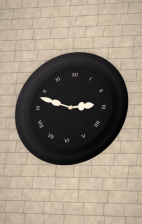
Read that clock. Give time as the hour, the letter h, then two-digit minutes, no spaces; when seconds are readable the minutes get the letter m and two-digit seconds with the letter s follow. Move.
2h48
